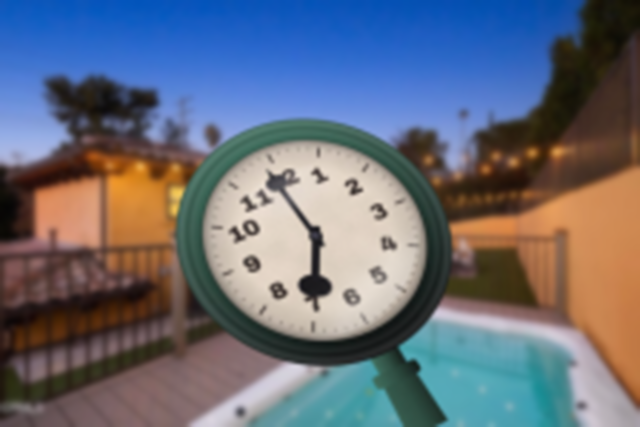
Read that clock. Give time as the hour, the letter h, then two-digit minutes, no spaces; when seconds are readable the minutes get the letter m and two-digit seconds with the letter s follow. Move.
6h59
